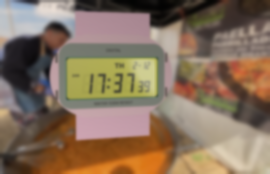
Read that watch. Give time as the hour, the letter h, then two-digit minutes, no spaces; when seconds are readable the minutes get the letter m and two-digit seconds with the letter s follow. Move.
17h37
